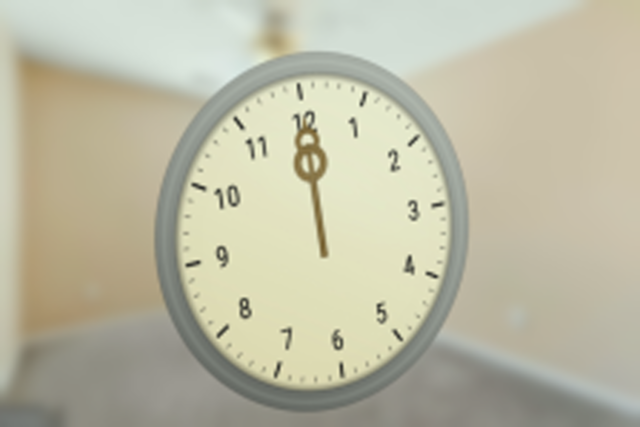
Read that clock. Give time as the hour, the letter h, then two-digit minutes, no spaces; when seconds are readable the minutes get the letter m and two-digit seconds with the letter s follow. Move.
12h00
